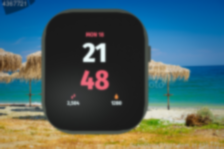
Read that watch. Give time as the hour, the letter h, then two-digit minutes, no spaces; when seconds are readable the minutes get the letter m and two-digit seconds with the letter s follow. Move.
21h48
